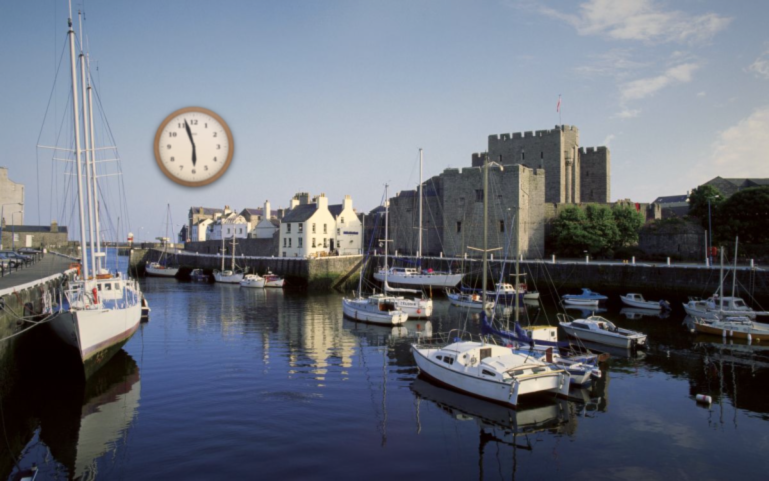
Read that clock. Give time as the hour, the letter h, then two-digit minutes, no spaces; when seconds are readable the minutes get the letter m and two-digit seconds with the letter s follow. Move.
5h57
